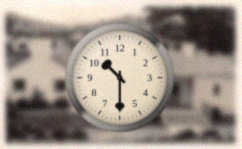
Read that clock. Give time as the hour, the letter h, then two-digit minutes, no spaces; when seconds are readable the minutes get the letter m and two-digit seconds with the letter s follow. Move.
10h30
